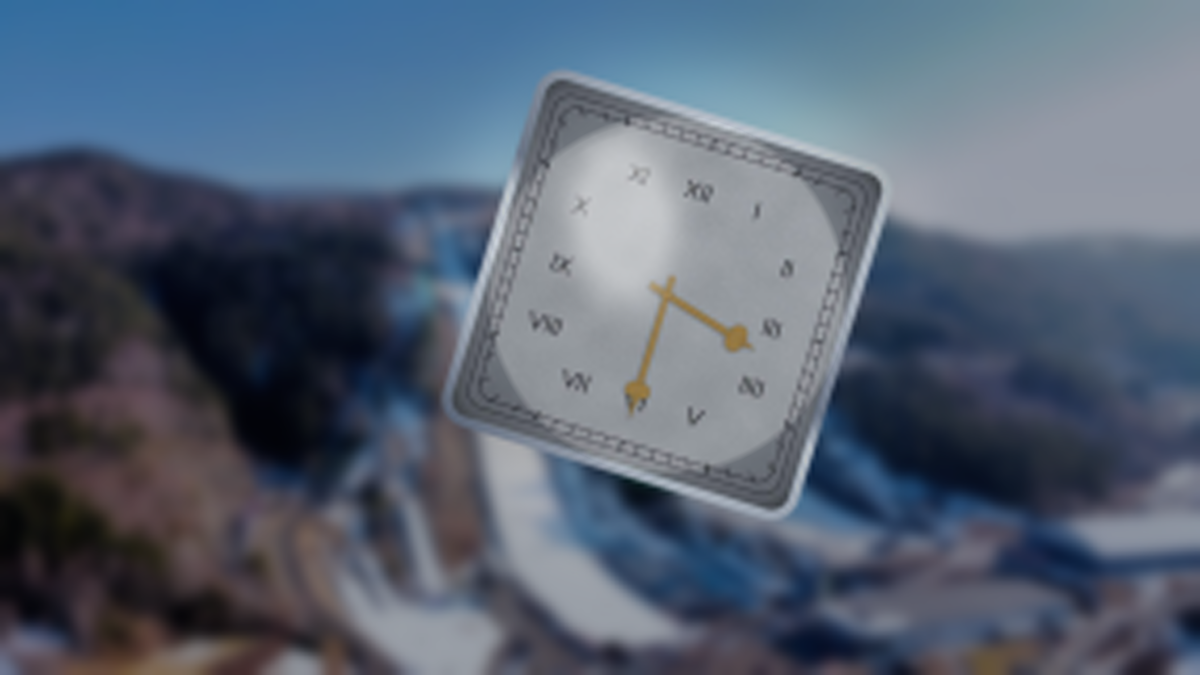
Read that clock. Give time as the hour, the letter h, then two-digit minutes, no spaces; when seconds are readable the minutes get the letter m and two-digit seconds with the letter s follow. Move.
3h30
